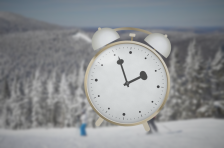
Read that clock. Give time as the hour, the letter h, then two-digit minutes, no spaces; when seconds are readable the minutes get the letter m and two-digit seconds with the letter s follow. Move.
1h56
